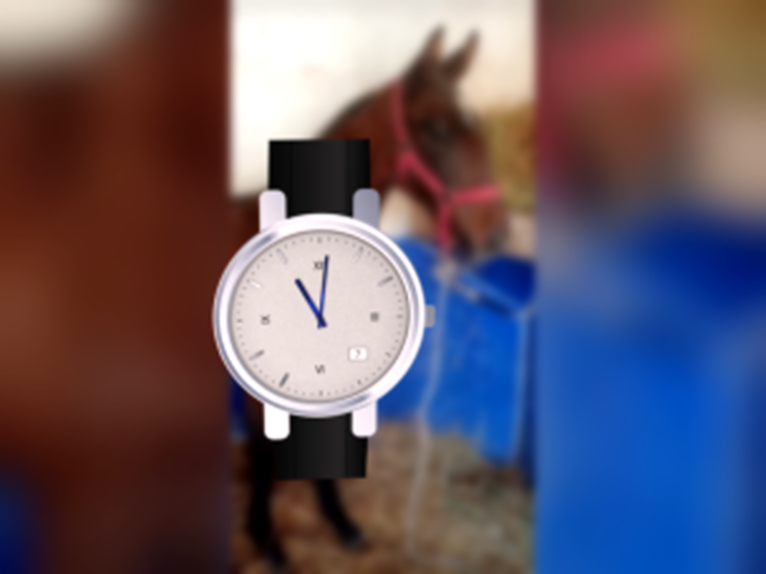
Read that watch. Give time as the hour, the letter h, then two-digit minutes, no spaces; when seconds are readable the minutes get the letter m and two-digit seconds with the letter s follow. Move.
11h01
